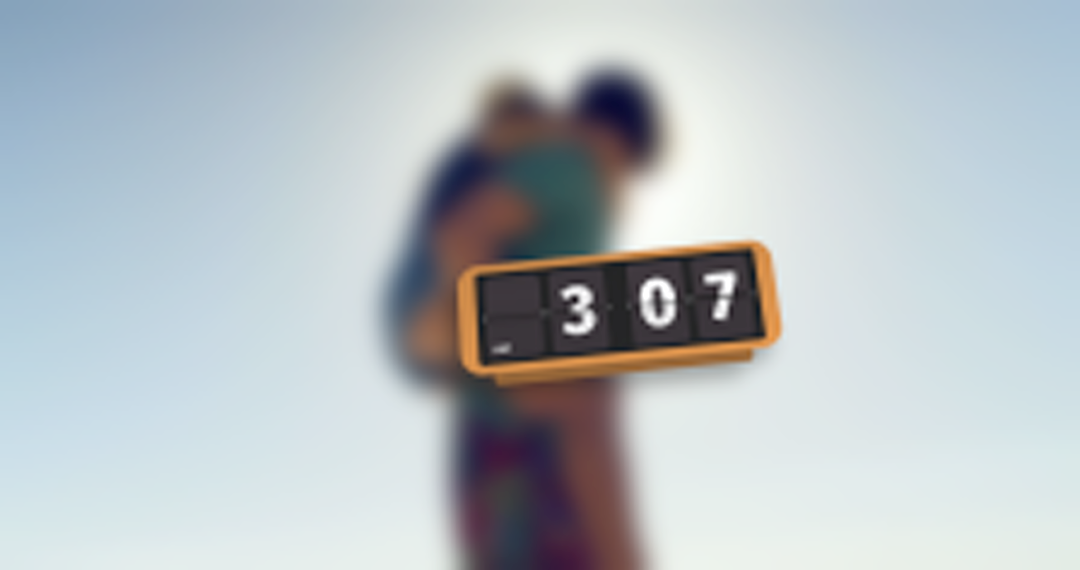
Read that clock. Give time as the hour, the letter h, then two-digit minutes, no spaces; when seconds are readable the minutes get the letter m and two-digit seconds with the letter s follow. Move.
3h07
